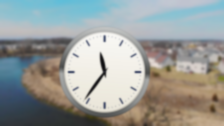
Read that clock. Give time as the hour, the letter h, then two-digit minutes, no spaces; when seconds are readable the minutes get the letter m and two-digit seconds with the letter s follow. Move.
11h36
